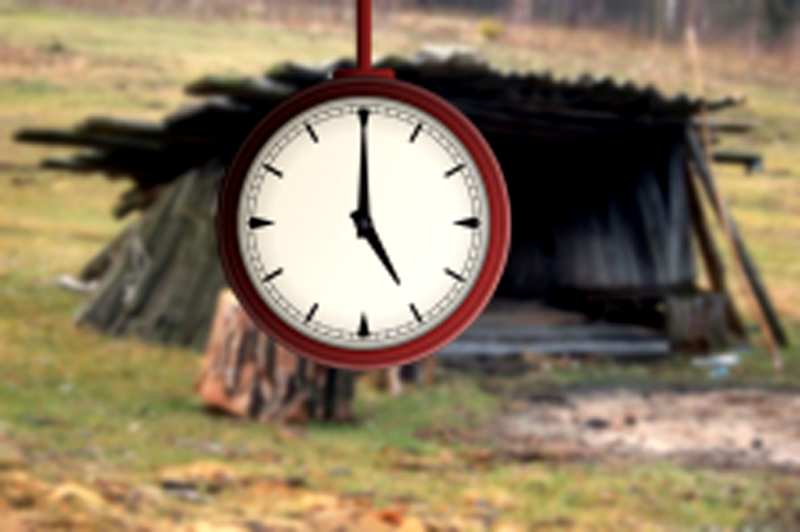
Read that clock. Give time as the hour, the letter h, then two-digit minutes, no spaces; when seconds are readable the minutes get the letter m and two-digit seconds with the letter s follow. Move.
5h00
